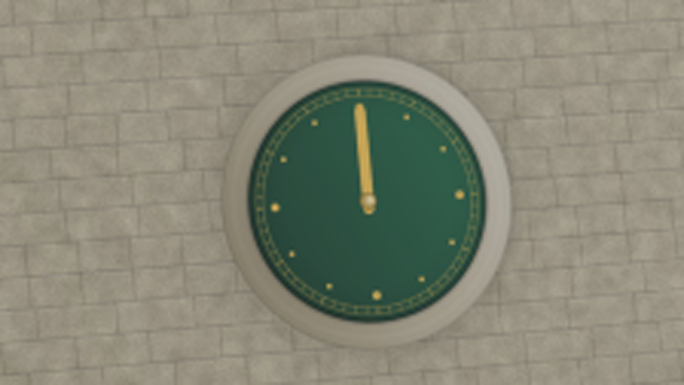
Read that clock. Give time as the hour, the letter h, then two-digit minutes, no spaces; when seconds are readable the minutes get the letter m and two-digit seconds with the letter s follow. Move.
12h00
